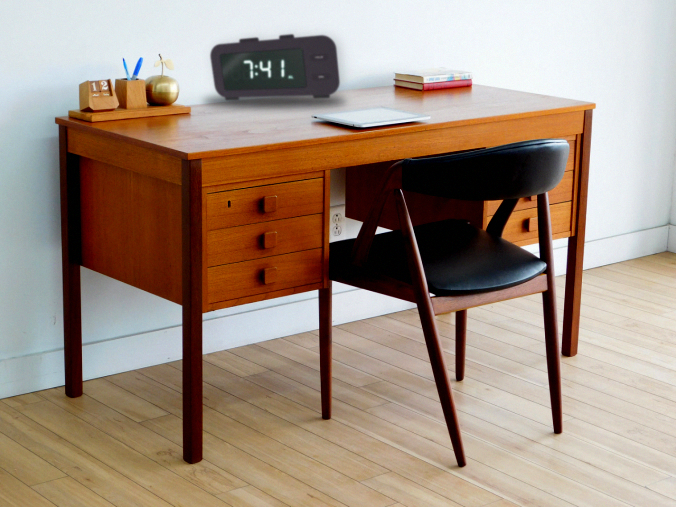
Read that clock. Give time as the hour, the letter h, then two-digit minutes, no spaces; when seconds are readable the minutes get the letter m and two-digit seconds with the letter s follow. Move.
7h41
